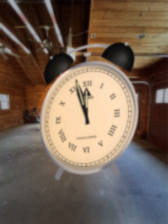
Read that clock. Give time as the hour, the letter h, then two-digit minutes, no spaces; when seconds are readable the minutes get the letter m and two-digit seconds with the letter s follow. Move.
11h57
